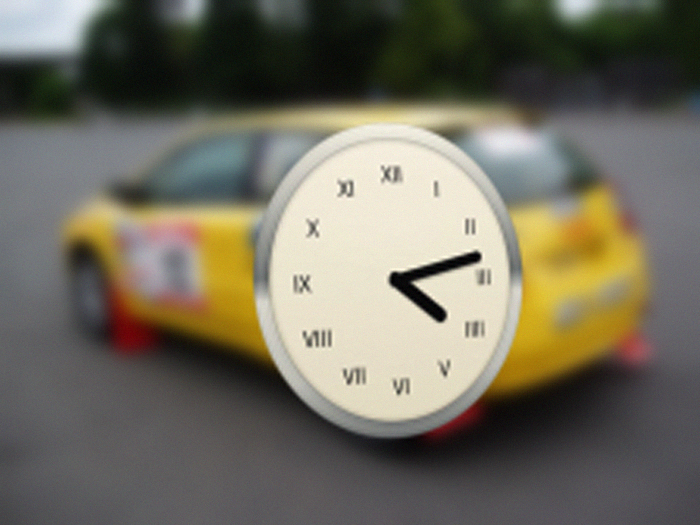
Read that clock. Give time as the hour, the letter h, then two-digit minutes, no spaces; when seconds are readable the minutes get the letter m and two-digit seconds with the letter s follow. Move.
4h13
